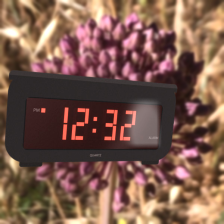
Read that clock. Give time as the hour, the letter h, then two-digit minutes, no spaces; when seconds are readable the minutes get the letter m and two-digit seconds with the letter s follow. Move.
12h32
